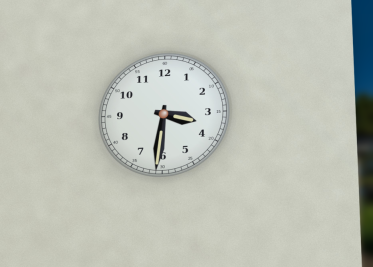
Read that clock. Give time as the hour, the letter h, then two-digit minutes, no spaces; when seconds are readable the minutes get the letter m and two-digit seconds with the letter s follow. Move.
3h31
